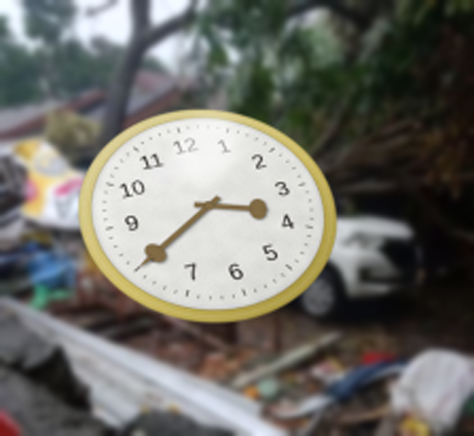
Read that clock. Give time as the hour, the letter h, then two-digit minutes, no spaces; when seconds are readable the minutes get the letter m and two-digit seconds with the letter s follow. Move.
3h40
